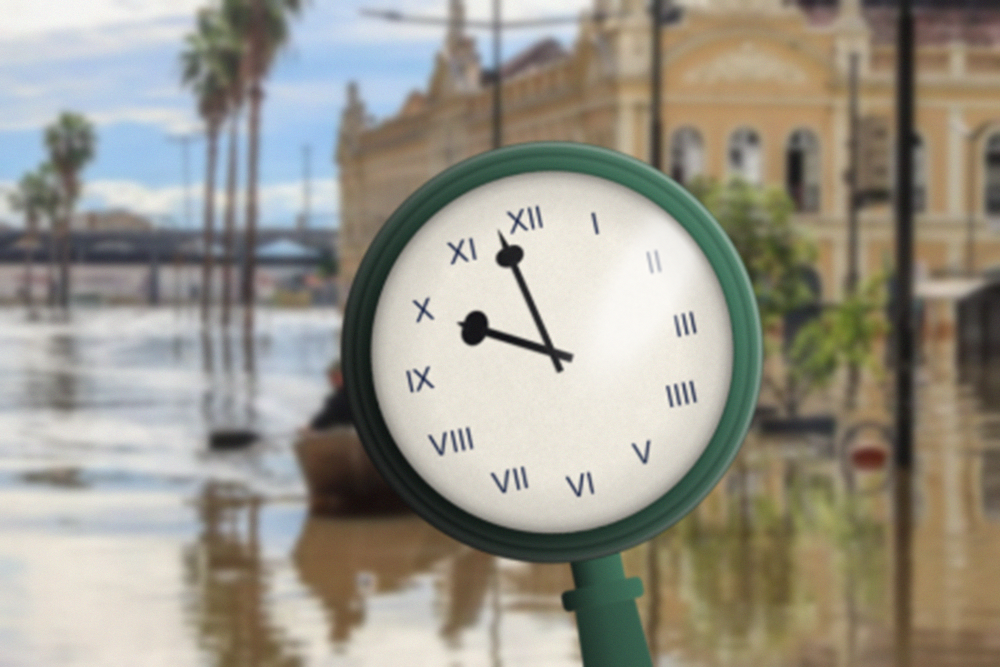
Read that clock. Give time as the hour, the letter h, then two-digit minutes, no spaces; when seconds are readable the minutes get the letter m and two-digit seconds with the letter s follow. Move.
9h58
